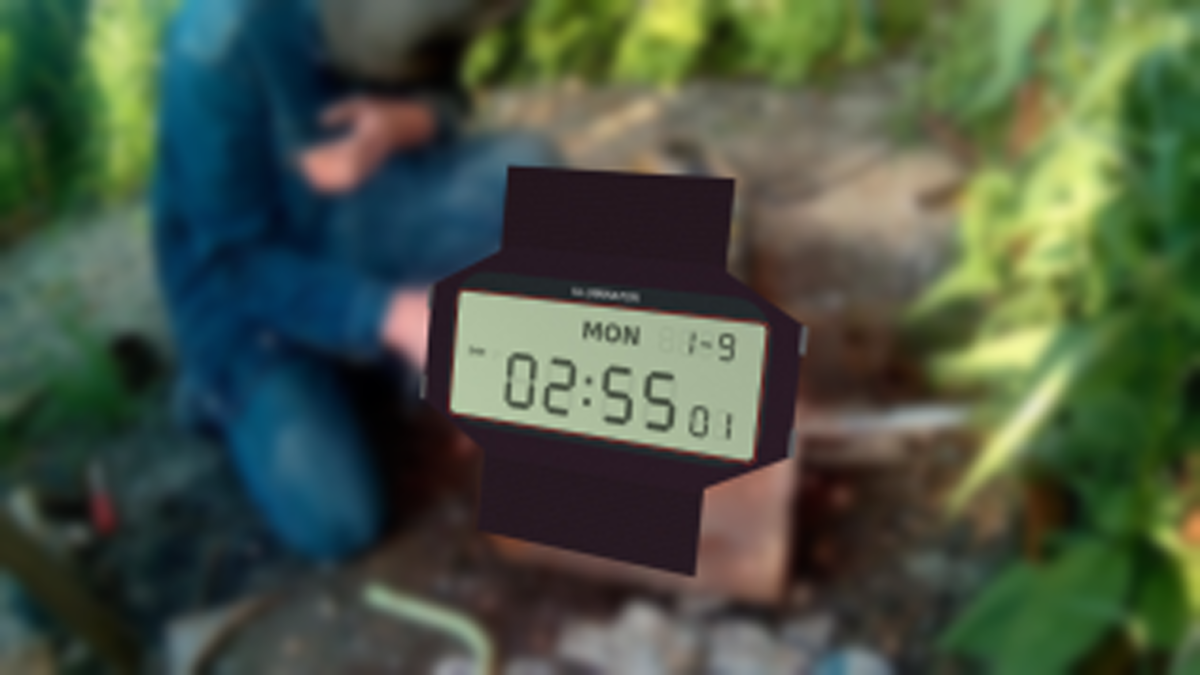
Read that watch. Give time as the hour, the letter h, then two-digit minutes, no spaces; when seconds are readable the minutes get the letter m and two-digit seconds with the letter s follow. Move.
2h55m01s
